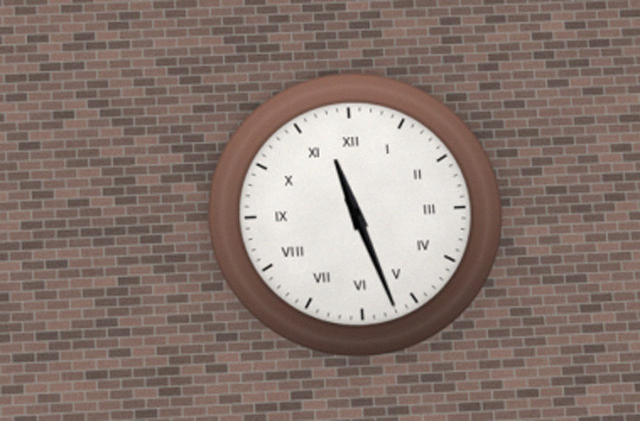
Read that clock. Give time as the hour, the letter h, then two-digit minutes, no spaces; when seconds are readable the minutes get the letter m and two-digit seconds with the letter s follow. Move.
11h27
